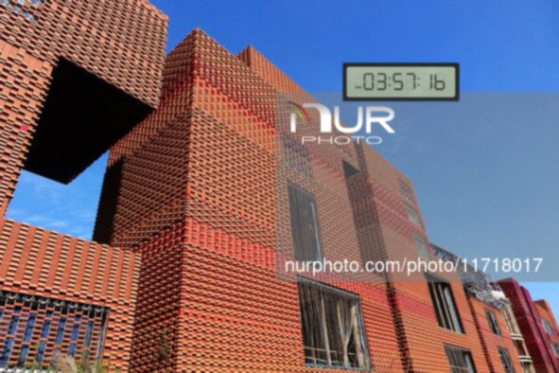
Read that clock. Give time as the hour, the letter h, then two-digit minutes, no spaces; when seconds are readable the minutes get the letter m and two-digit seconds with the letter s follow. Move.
3h57m16s
